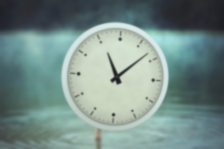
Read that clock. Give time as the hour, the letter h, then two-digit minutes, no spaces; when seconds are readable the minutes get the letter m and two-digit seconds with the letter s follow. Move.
11h08
